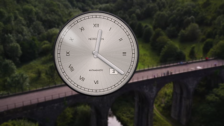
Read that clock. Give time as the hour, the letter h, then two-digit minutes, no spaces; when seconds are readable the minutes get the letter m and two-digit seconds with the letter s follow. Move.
12h21
